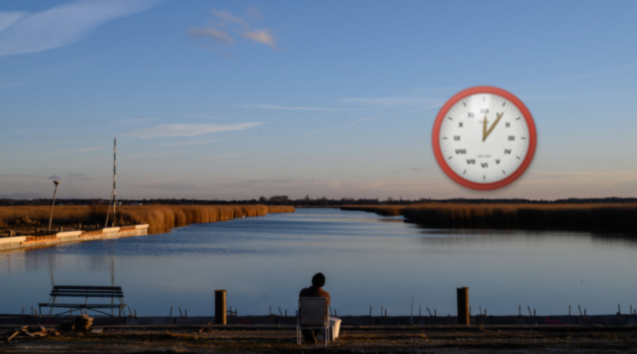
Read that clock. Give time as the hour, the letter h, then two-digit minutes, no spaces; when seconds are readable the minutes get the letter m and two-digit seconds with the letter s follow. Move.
12h06
